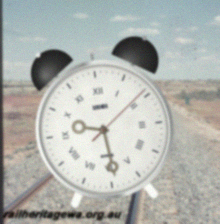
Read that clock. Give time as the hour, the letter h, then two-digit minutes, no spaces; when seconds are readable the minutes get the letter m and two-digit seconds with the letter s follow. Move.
9h29m09s
